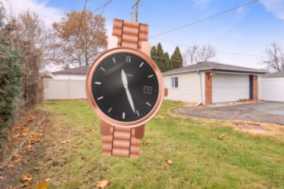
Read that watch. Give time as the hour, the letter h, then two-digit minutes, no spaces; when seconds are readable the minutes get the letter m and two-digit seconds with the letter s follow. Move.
11h26
